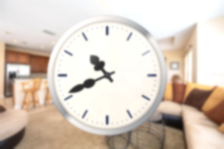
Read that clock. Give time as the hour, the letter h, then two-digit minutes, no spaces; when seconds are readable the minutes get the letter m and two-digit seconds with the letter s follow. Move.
10h41
